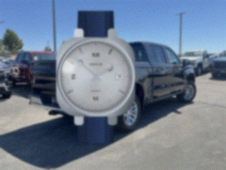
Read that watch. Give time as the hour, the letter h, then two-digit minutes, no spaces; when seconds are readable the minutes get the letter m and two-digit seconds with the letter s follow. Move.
1h52
